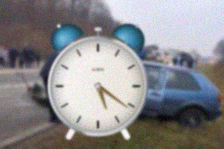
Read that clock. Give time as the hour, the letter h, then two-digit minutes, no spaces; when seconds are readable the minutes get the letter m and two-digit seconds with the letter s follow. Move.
5h21
